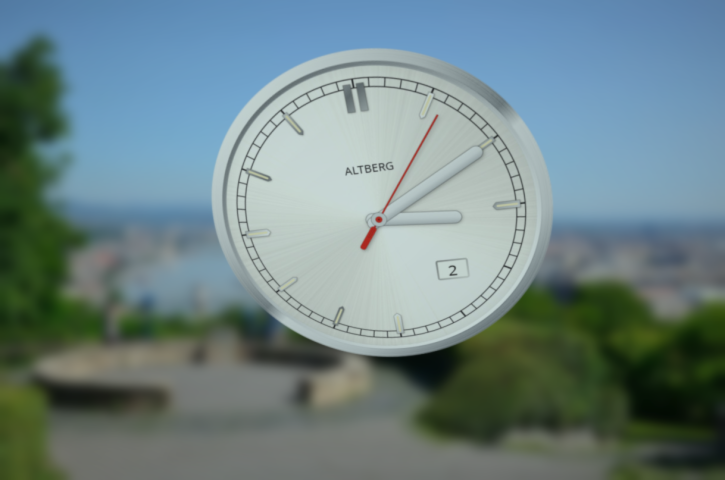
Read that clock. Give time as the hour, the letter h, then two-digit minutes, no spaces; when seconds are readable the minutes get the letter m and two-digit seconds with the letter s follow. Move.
3h10m06s
